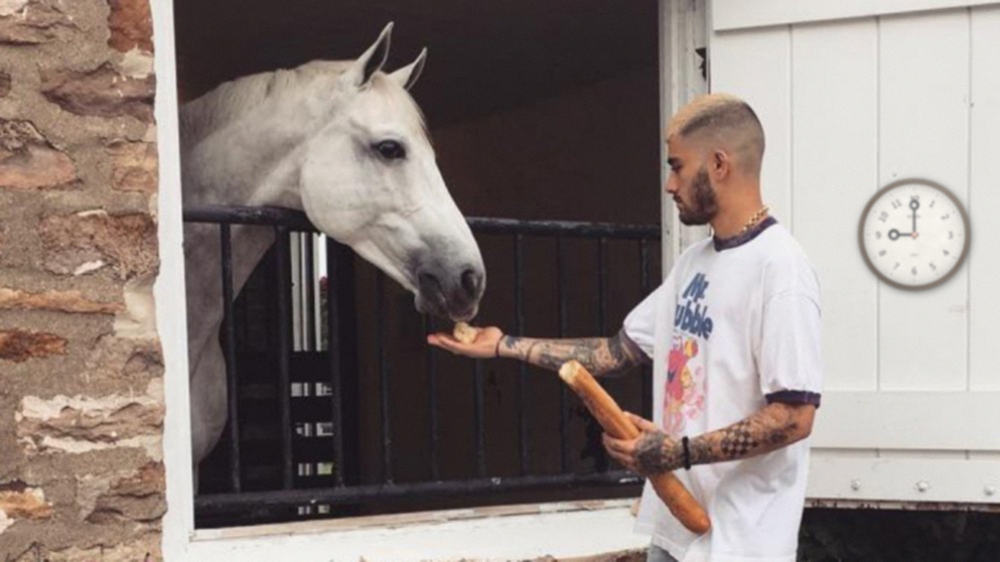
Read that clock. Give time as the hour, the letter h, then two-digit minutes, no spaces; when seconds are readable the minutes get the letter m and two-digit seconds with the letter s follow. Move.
9h00
